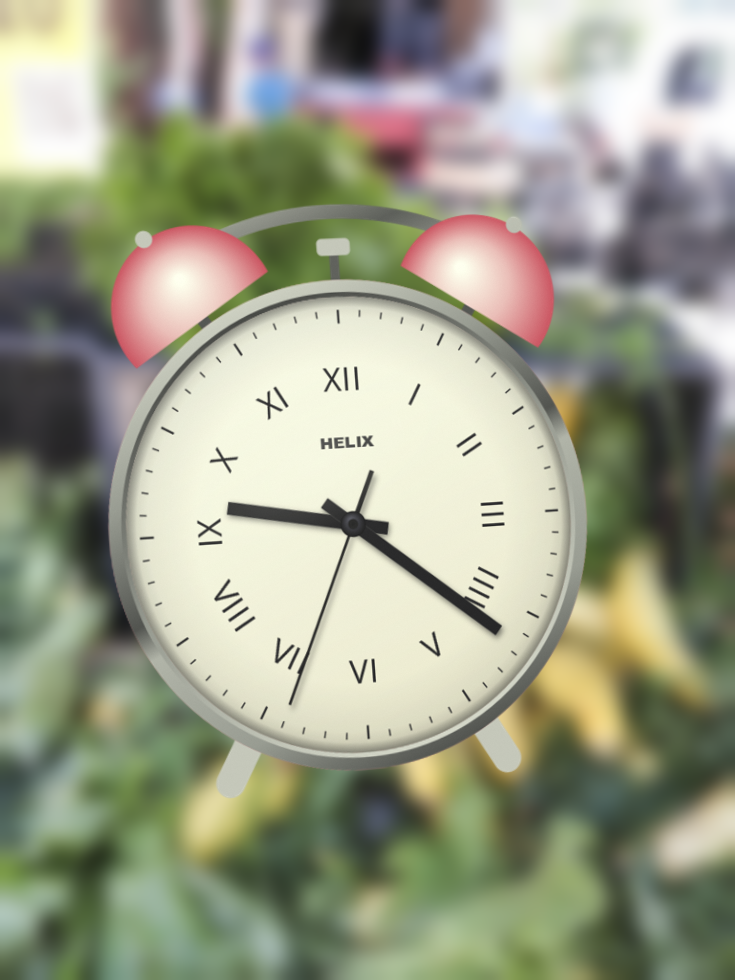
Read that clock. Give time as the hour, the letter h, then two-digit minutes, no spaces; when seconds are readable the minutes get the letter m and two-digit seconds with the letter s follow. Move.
9h21m34s
